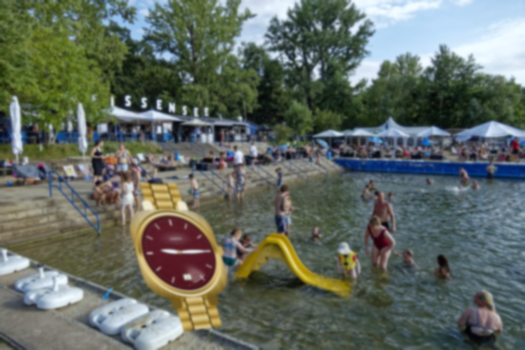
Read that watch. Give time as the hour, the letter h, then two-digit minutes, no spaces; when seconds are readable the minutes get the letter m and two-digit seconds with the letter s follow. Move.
9h15
